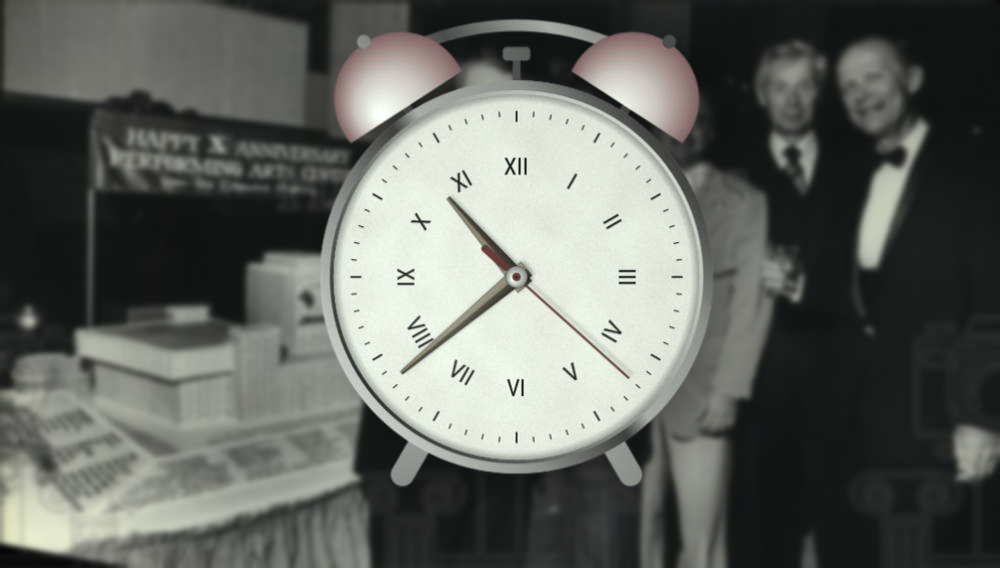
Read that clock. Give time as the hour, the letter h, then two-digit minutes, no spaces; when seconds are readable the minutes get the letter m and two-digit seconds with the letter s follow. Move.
10h38m22s
